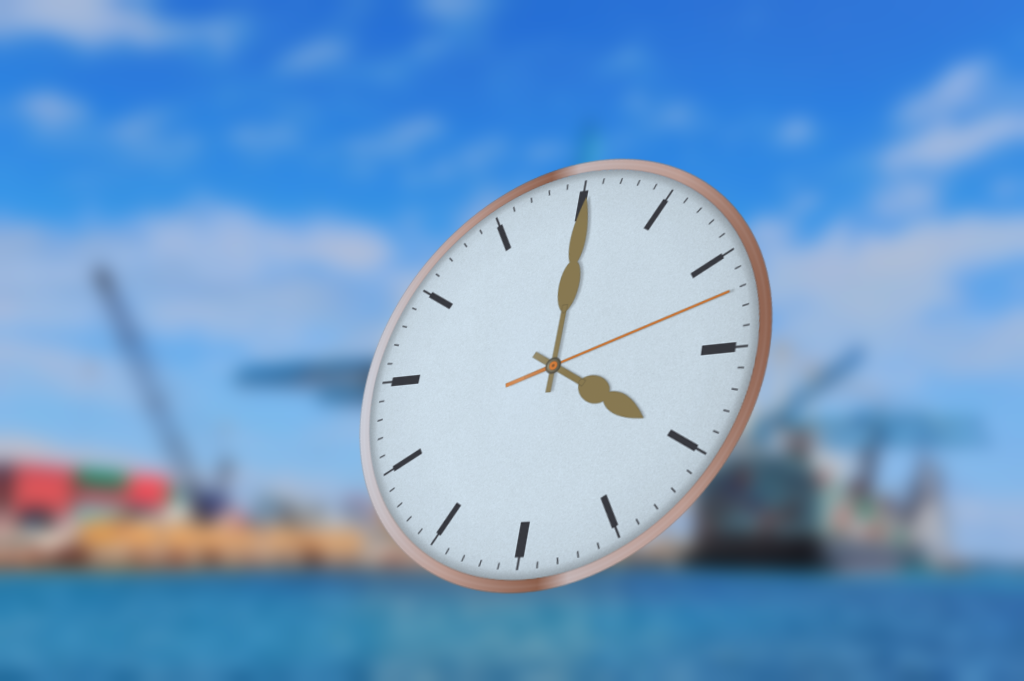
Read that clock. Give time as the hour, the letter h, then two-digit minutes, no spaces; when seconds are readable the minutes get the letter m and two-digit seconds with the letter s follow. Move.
4h00m12s
